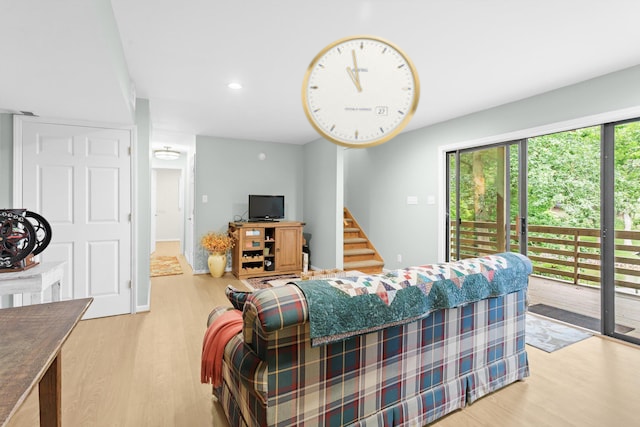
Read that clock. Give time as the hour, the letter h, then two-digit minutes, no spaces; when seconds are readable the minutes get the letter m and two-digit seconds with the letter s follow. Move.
10h58
